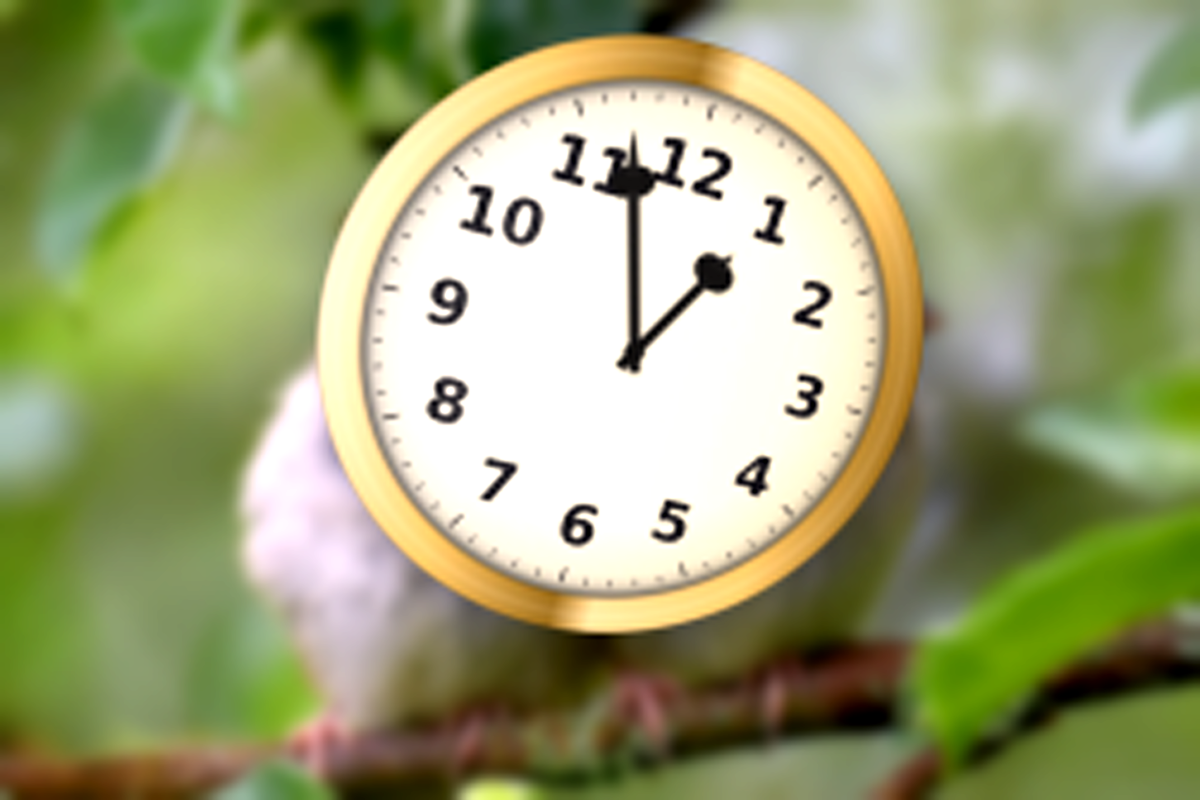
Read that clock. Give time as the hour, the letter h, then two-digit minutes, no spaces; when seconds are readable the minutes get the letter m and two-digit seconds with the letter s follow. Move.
12h57
